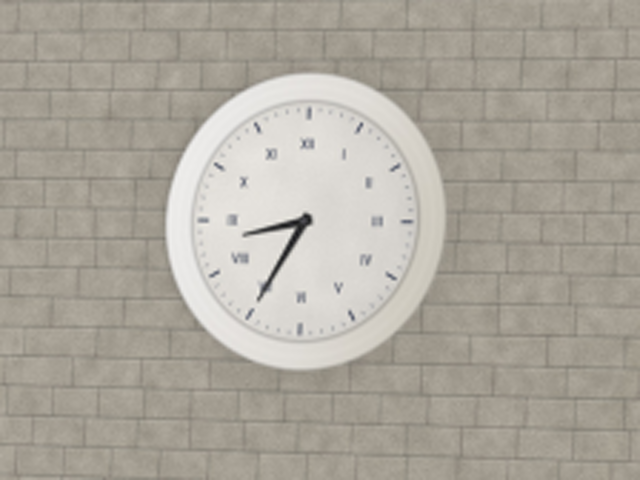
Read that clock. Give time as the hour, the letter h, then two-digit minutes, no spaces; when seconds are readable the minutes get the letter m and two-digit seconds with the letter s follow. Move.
8h35
